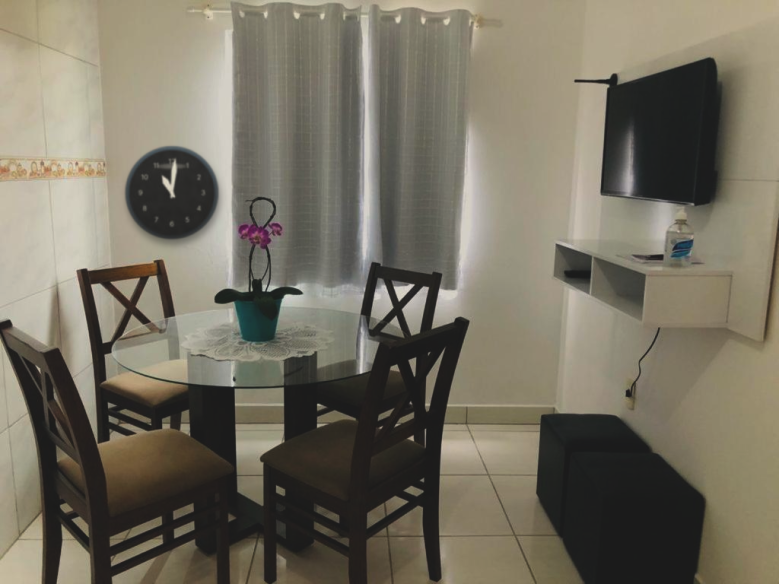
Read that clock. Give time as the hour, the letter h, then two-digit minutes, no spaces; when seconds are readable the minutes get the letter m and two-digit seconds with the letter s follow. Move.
11h01
